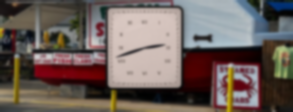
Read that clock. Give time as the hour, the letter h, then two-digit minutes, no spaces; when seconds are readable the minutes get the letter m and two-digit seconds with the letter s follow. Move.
2h42
